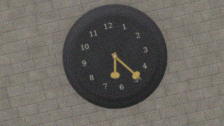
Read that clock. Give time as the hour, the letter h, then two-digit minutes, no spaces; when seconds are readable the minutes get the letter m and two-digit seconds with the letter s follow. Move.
6h24
